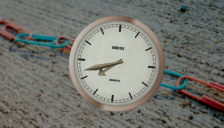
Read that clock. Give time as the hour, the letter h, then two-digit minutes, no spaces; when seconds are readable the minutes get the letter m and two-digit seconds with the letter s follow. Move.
7h42
